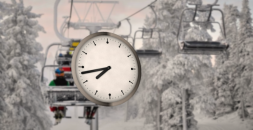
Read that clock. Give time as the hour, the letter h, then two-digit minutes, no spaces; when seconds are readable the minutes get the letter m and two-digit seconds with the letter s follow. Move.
7h43
